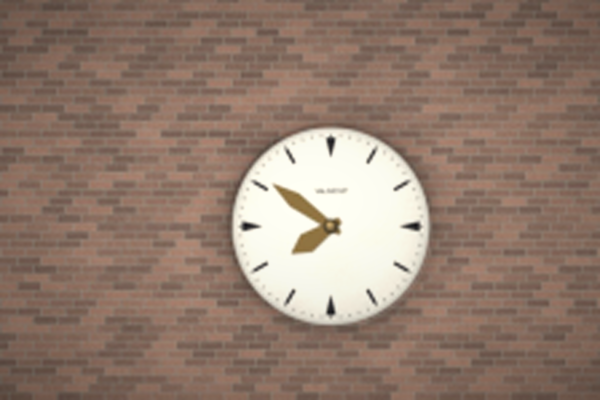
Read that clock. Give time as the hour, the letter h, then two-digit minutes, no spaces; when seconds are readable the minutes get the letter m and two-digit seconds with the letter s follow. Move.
7h51
